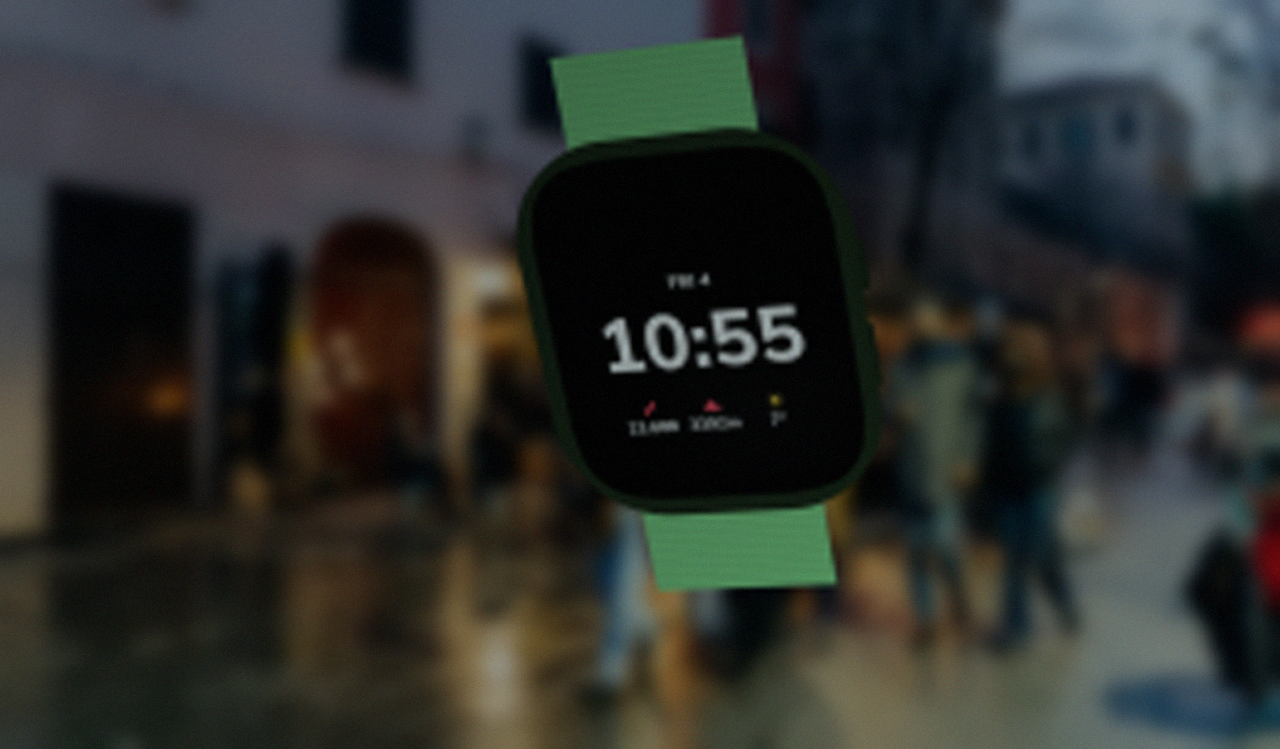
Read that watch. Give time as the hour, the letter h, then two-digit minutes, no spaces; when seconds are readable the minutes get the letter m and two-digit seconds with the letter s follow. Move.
10h55
